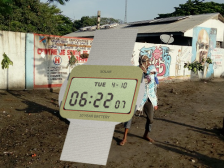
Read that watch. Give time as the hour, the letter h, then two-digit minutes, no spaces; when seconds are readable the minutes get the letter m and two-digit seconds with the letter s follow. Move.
6h22m07s
